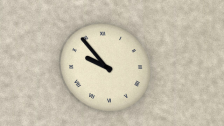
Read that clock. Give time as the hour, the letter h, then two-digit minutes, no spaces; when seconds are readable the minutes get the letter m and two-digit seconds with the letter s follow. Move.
9h54
